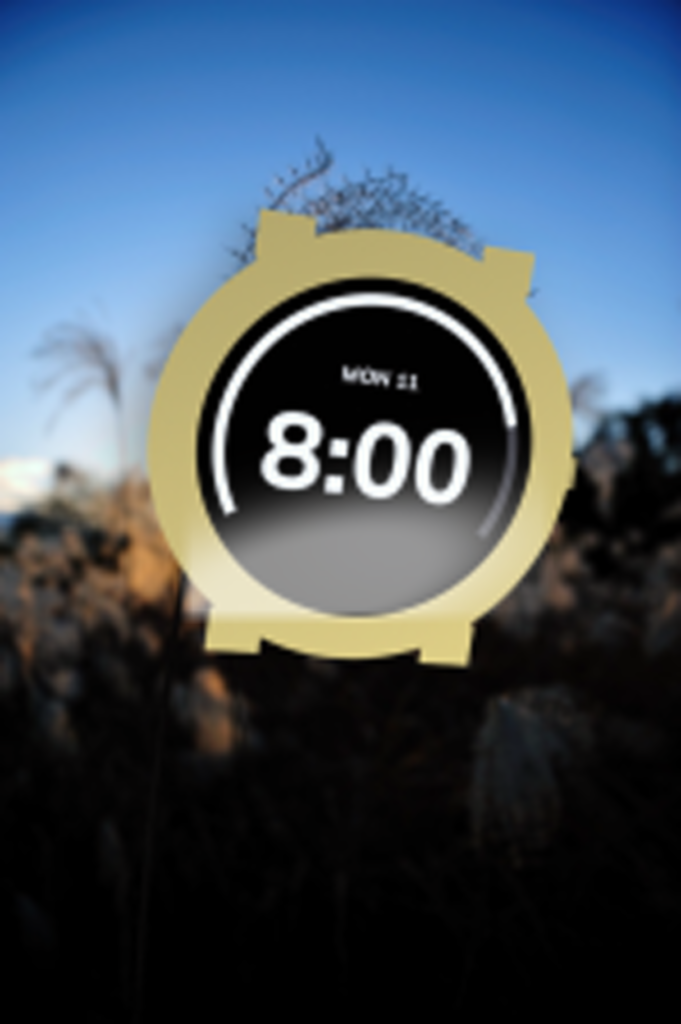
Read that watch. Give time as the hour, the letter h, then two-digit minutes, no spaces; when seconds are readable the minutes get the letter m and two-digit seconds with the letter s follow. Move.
8h00
